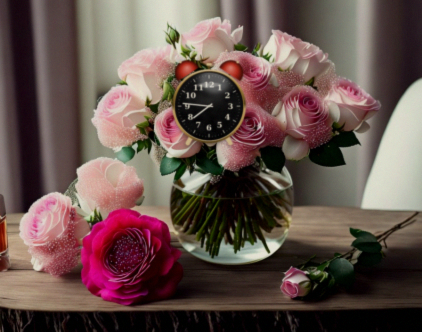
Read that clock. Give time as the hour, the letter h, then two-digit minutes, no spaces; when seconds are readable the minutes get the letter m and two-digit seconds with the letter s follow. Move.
7h46
